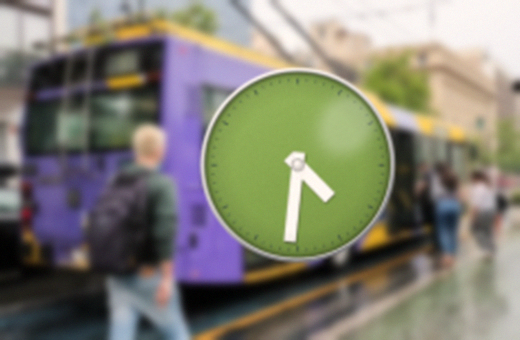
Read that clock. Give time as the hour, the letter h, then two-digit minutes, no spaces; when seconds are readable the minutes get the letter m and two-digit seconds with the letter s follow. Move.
4h31
